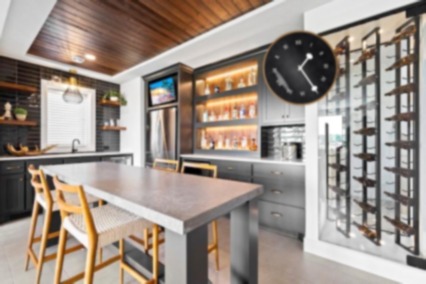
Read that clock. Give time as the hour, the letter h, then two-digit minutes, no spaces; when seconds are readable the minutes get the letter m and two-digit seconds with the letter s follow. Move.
1h25
